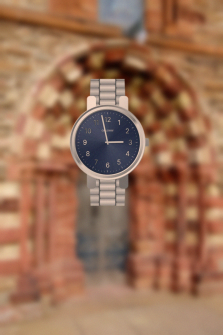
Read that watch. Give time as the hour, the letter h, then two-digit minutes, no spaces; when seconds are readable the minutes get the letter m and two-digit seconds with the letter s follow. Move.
2h58
